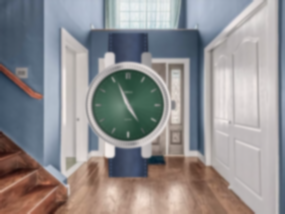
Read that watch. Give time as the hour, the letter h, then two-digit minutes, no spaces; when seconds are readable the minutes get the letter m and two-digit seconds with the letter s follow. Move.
4h56
